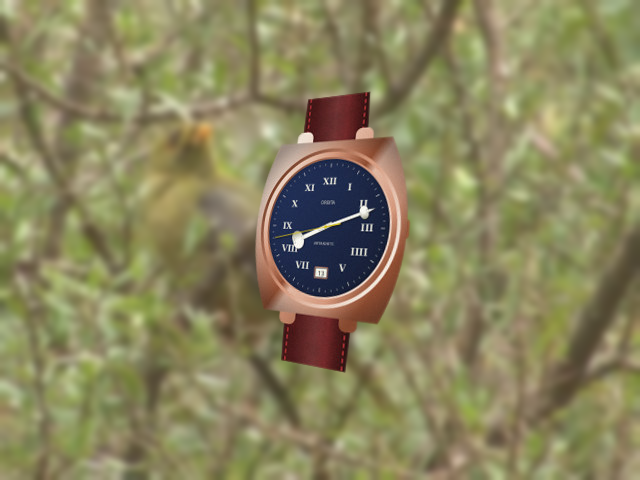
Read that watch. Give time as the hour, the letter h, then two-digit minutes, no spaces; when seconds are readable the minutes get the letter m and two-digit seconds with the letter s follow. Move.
8h11m43s
